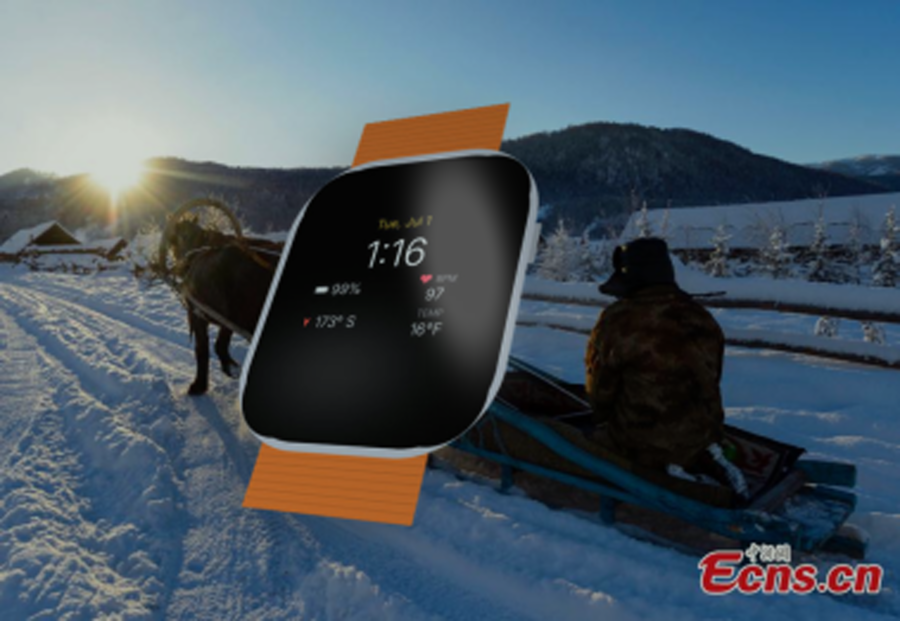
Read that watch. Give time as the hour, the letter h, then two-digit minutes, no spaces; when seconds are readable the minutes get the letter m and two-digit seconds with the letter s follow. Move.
1h16
